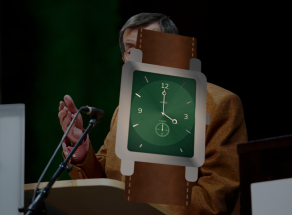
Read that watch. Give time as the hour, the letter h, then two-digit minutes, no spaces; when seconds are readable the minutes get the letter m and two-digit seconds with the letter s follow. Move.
4h00
